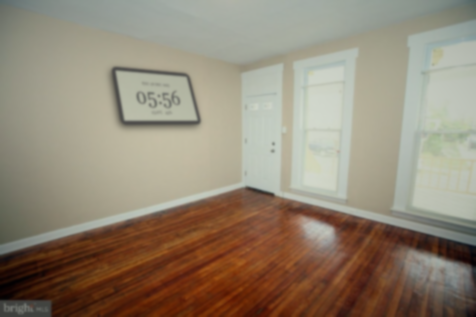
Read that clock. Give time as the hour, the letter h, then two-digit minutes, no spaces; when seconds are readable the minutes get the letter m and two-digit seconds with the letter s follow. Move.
5h56
